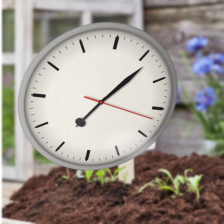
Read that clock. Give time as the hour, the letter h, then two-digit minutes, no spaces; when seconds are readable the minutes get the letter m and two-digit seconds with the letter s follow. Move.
7h06m17s
